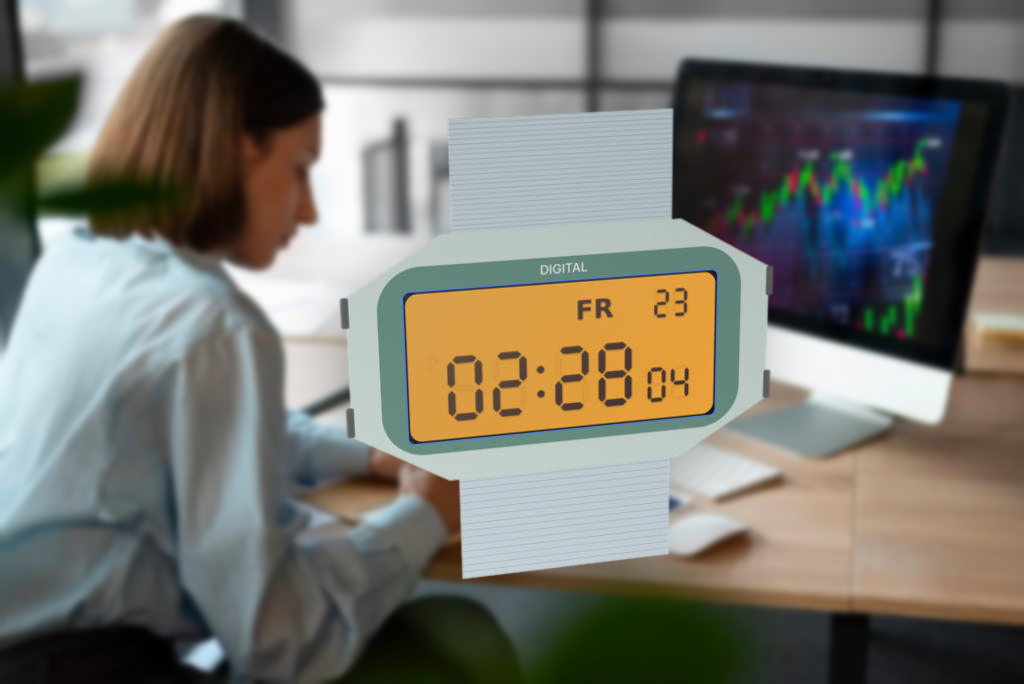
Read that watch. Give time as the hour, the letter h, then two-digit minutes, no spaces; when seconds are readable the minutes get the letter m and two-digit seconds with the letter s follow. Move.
2h28m04s
